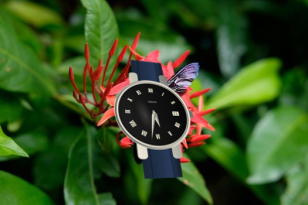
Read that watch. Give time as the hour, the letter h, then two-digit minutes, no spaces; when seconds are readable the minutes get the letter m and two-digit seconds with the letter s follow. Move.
5h32
